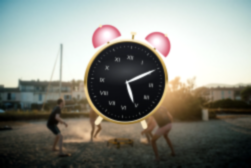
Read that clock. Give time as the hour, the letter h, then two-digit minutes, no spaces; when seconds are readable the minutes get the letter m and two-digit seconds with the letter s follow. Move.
5h10
